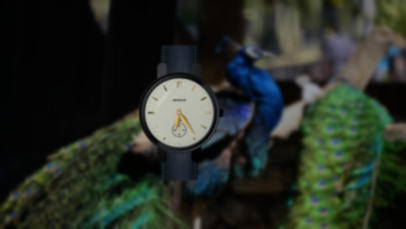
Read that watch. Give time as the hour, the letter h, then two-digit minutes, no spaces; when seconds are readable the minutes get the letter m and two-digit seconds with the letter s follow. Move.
6h24
